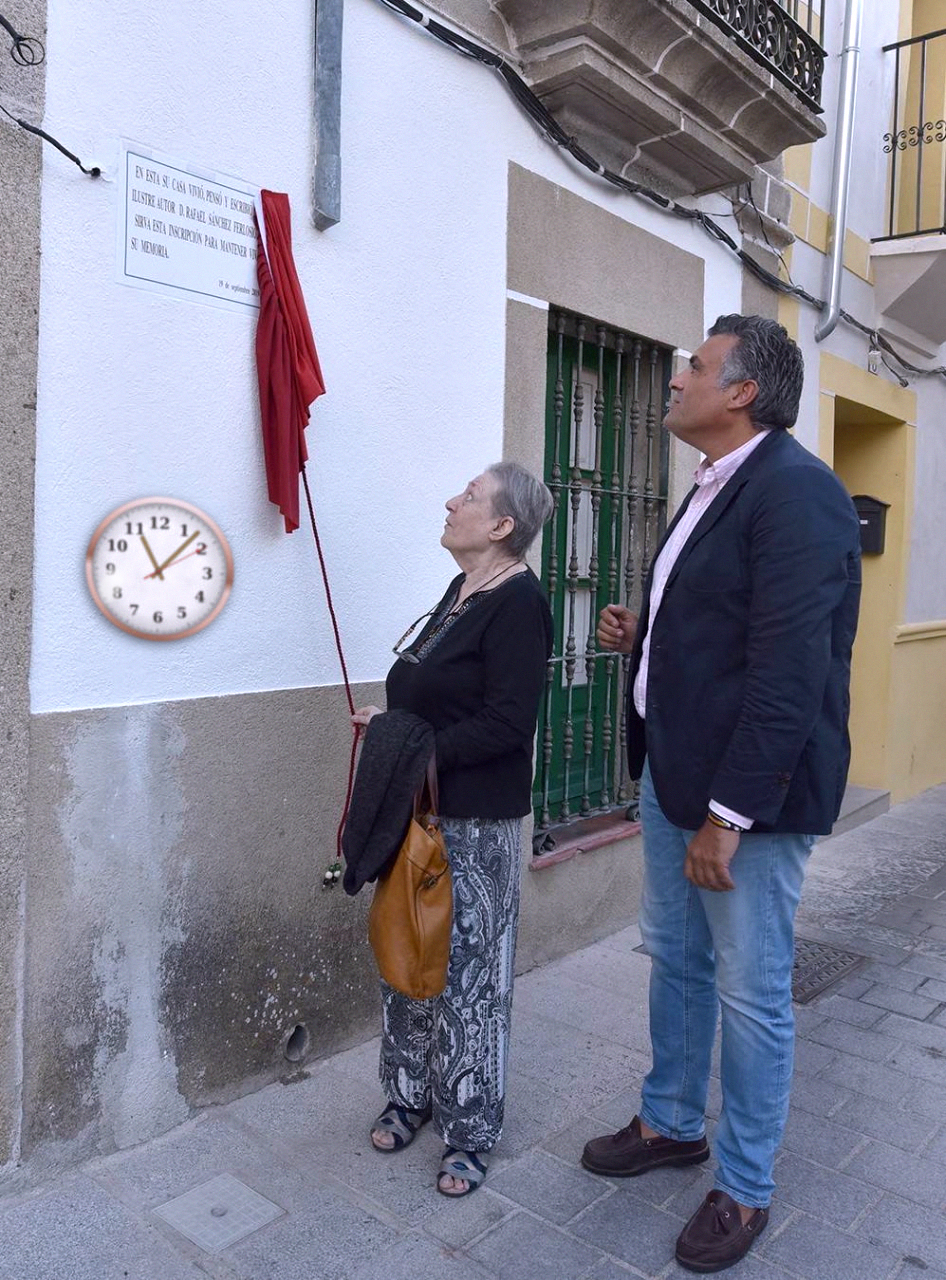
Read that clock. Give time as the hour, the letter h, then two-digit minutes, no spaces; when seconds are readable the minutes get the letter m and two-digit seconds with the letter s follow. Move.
11h07m10s
